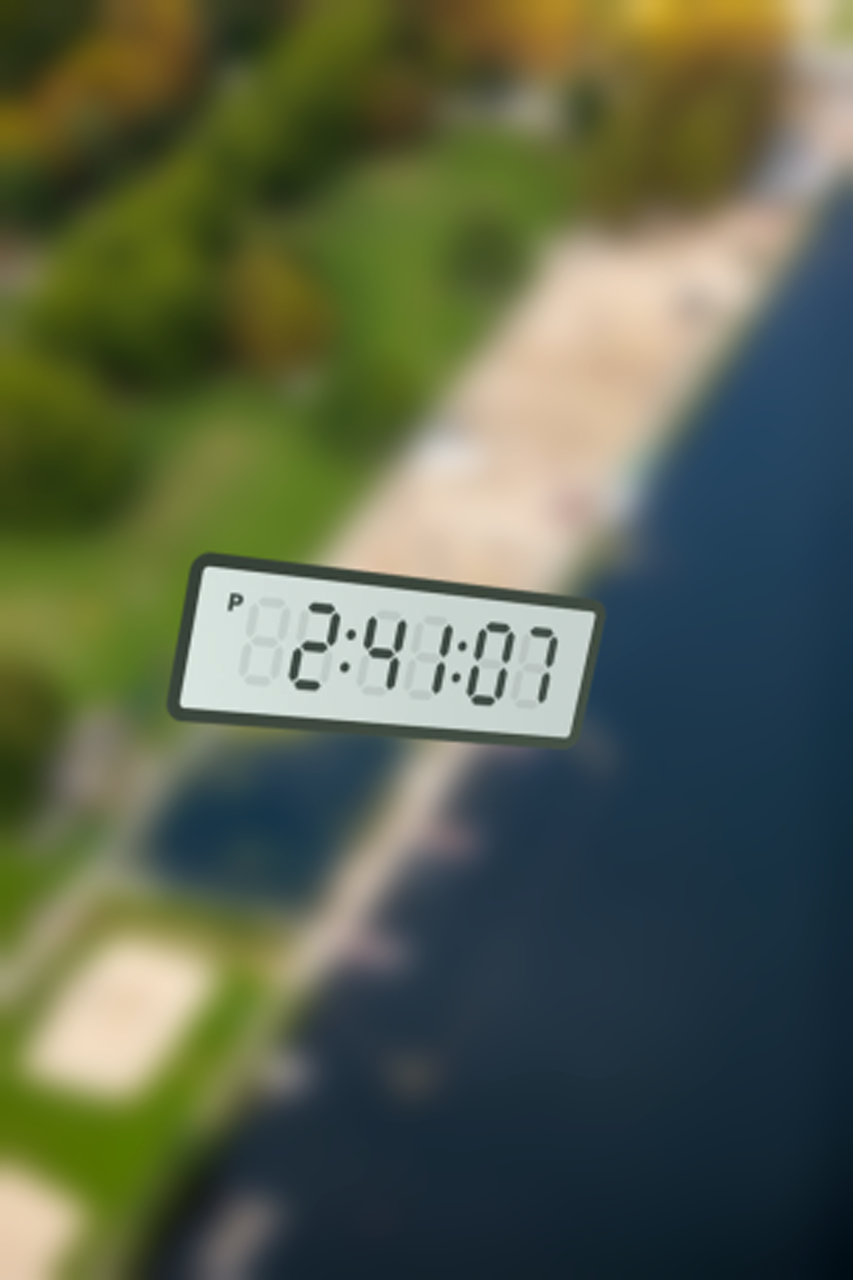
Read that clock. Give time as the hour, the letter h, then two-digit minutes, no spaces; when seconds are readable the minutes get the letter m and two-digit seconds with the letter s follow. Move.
2h41m07s
